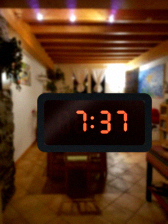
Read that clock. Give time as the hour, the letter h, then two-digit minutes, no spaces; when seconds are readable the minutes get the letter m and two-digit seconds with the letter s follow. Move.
7h37
